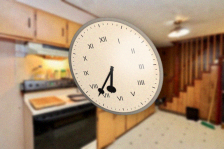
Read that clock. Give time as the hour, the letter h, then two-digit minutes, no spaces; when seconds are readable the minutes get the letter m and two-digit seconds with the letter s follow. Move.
6h37
